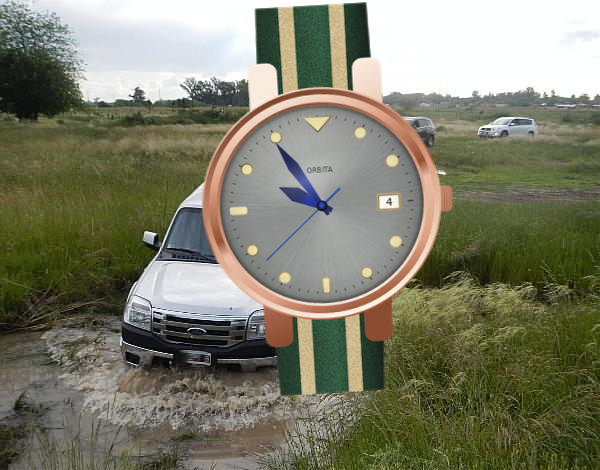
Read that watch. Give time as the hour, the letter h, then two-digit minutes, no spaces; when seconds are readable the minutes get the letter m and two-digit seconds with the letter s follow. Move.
9h54m38s
